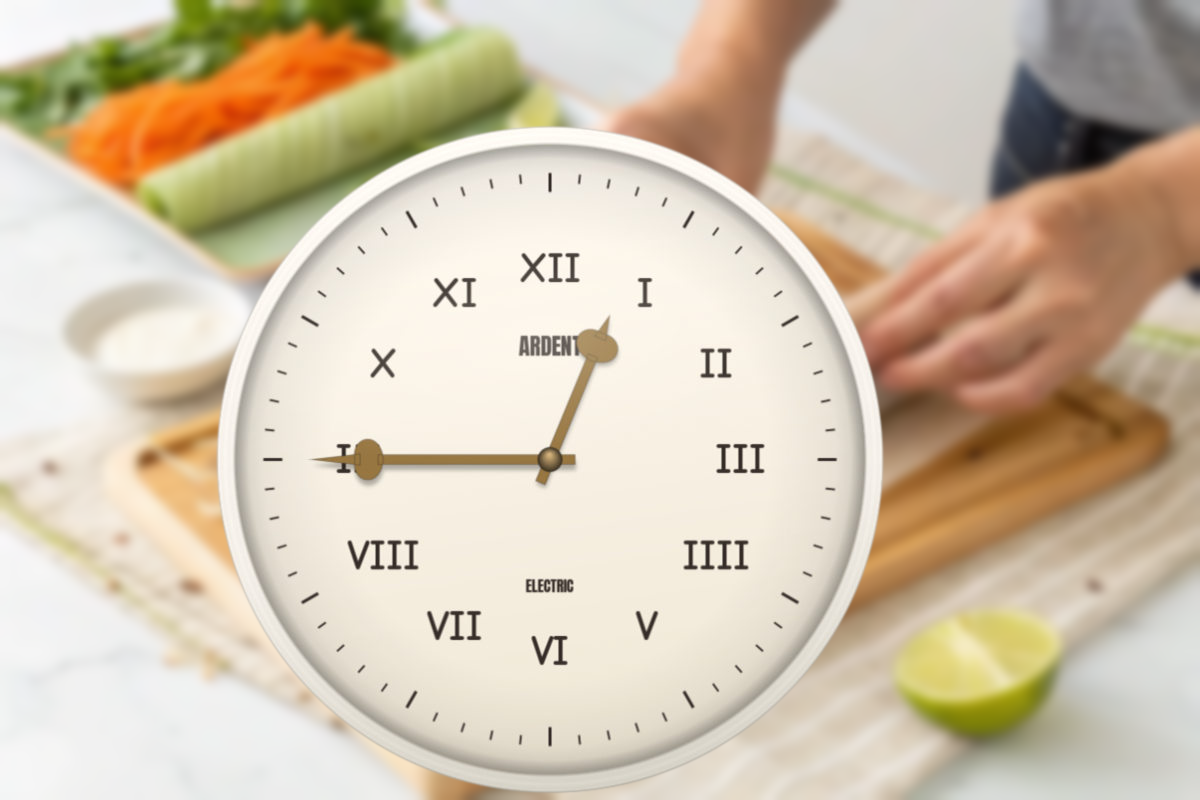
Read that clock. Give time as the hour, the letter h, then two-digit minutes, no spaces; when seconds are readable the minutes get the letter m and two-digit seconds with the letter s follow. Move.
12h45
